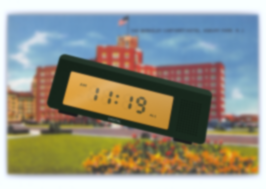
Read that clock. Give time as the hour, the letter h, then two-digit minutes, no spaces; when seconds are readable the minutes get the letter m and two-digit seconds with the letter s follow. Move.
11h19
